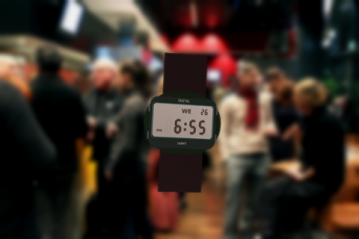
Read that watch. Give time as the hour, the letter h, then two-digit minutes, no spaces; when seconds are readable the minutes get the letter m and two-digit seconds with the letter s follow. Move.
6h55
